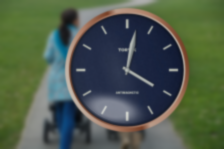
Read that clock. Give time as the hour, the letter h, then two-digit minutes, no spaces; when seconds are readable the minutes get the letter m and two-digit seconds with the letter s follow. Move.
4h02
